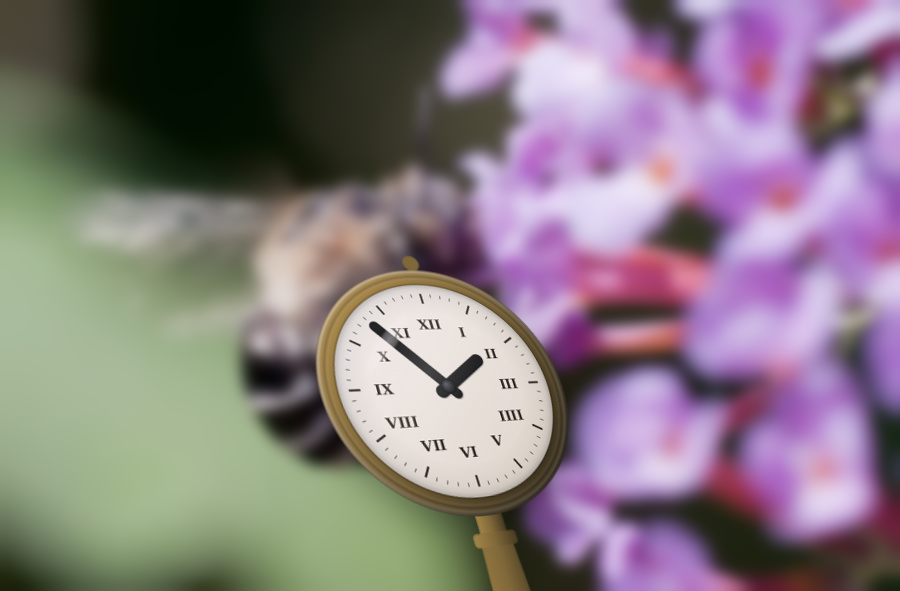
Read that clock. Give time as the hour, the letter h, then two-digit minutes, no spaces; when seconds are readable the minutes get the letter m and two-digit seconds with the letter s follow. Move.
1h53
